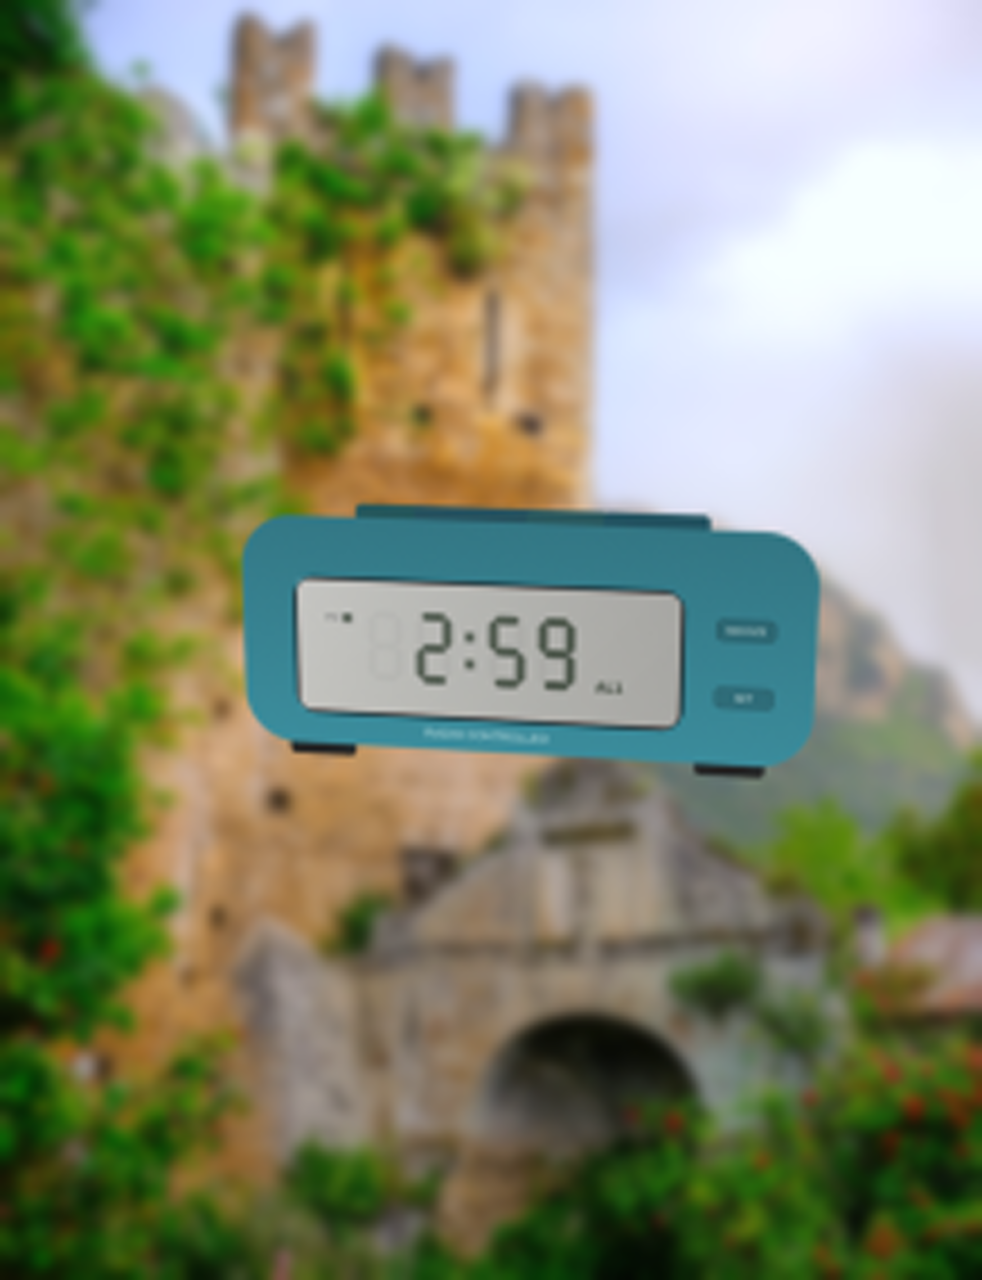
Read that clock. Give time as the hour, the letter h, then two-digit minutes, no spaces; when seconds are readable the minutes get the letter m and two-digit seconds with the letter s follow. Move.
2h59
